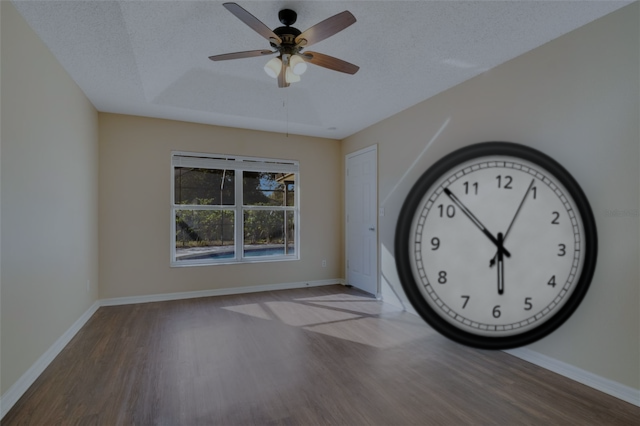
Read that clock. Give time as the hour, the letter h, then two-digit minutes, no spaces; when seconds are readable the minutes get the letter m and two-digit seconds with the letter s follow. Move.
5h52m04s
